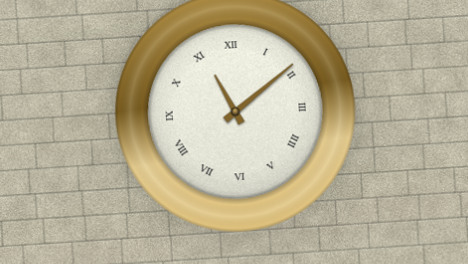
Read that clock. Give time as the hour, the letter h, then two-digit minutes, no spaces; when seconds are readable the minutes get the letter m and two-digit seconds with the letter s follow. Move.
11h09
